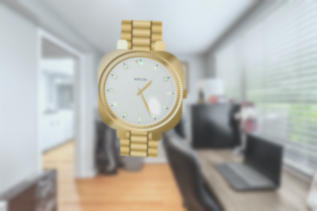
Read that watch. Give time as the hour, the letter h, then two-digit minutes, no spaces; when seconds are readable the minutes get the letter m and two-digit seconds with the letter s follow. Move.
1h26
